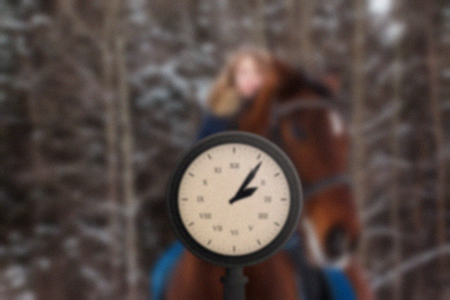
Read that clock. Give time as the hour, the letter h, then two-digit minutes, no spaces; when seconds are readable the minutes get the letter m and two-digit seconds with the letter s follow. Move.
2h06
